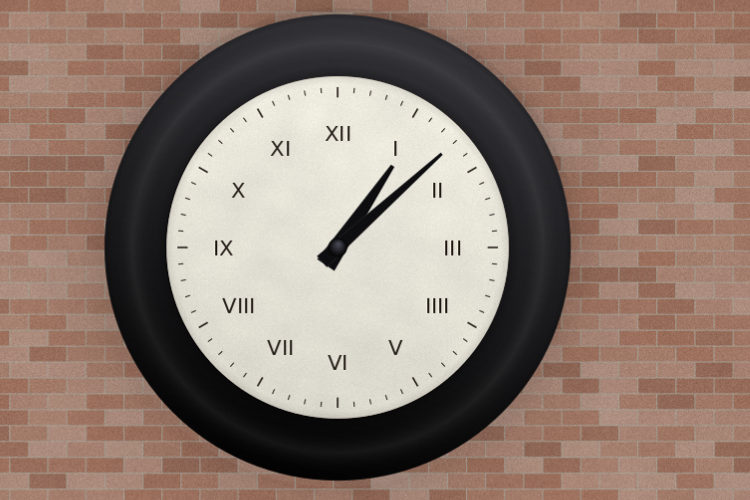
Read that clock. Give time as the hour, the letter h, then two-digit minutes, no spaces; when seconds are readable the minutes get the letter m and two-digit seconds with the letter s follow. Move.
1h08
